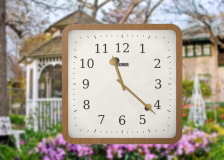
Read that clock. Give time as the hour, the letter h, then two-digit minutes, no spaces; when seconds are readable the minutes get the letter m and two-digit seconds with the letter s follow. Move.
11h22
